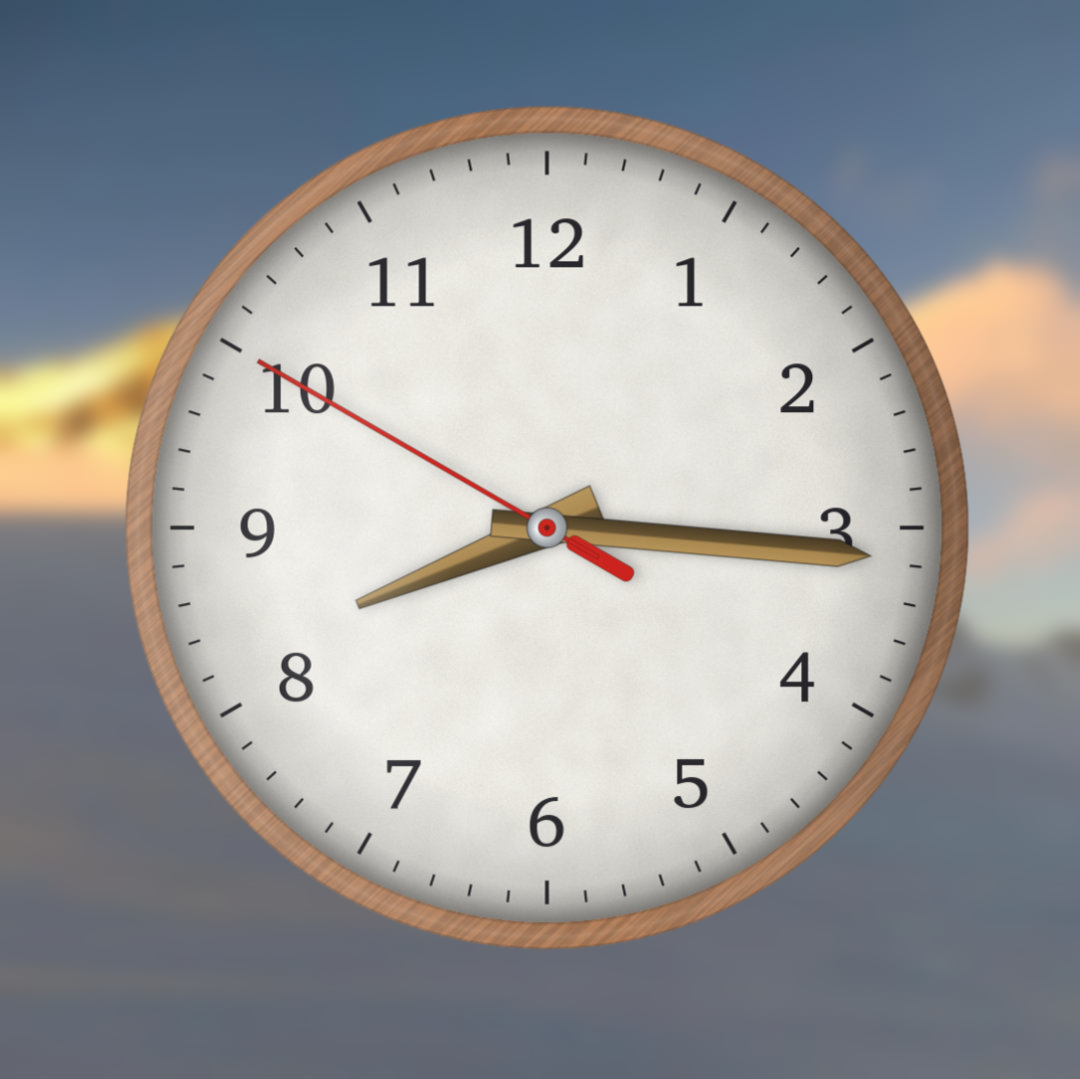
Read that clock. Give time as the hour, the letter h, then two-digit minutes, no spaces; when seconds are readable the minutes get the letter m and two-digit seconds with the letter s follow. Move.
8h15m50s
